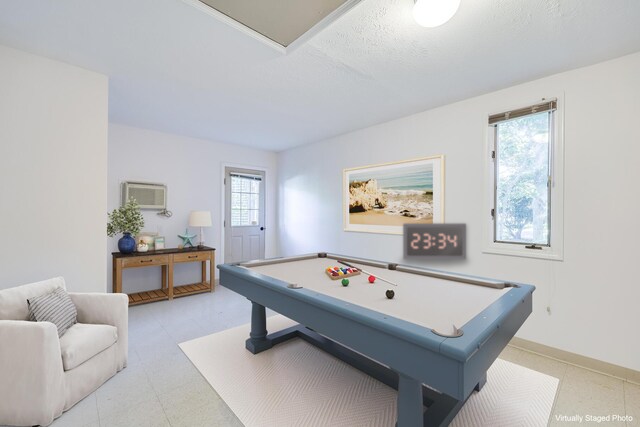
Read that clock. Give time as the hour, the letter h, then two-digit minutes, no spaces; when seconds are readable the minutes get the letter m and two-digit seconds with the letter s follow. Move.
23h34
